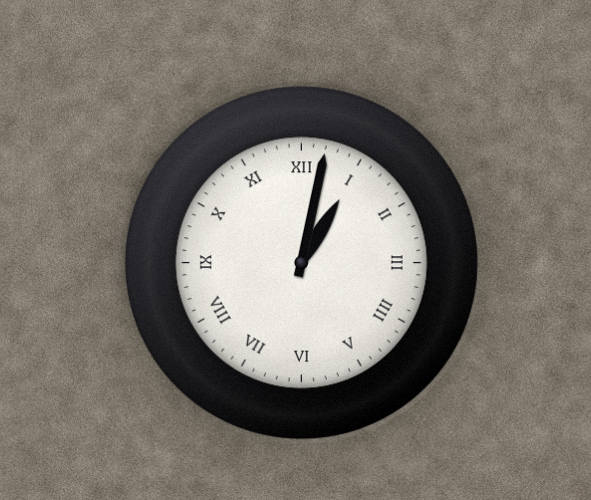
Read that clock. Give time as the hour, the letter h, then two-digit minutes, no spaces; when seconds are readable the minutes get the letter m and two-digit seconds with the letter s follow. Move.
1h02
